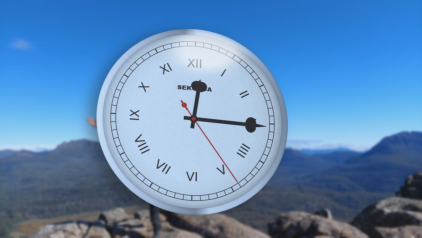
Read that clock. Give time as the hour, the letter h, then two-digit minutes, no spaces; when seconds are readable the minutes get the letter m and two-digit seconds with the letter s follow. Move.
12h15m24s
